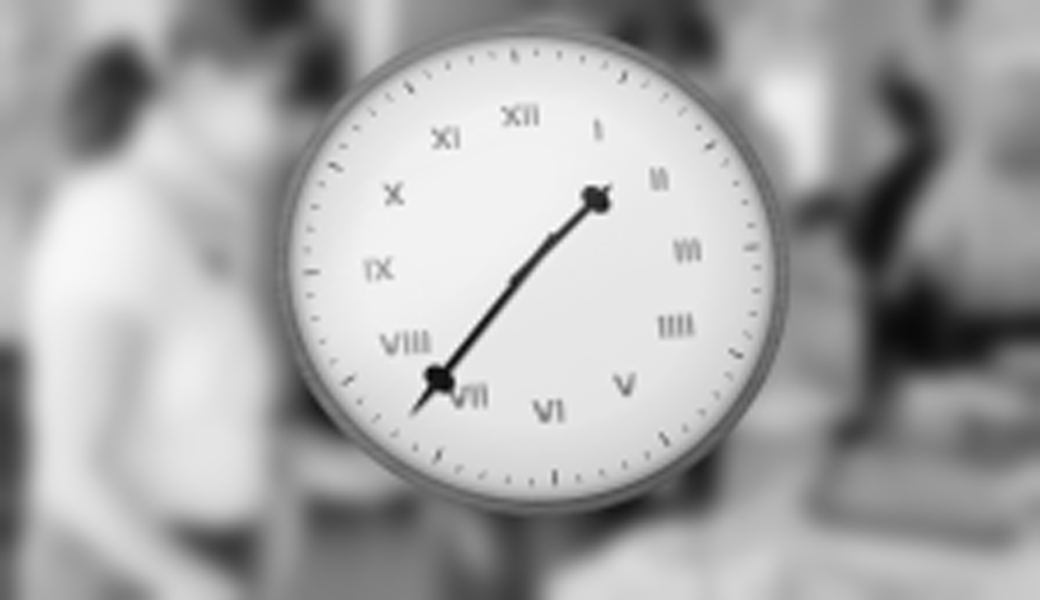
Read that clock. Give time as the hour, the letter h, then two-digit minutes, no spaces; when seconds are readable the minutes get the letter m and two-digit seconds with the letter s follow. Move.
1h37
